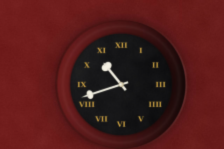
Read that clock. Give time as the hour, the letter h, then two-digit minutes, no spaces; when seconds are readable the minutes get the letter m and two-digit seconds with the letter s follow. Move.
10h42
